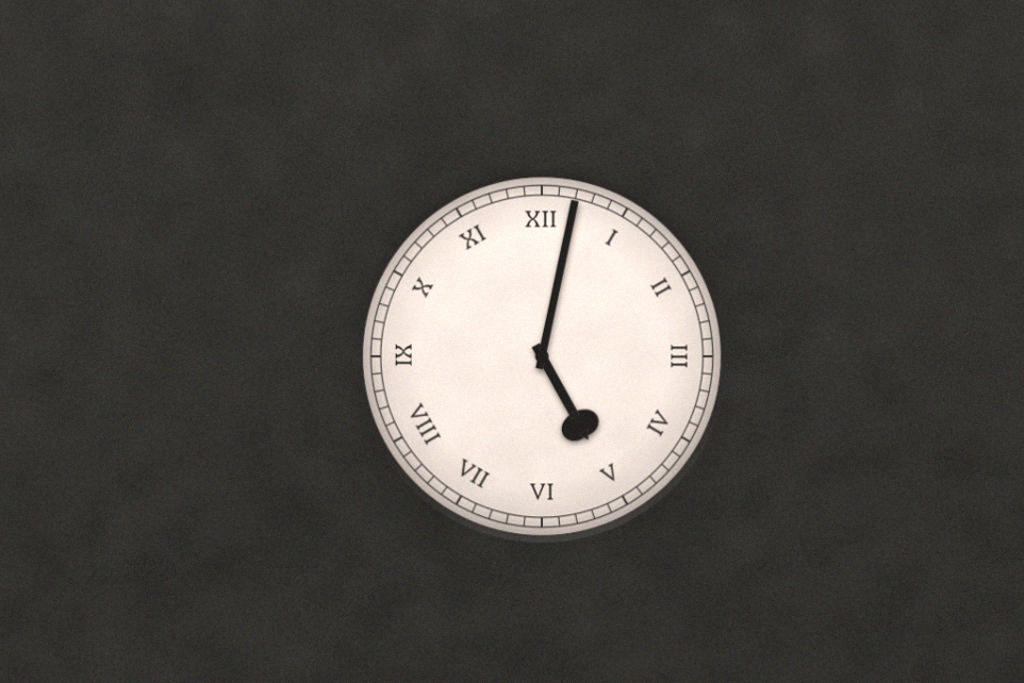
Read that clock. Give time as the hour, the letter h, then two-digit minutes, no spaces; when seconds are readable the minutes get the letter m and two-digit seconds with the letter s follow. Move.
5h02
